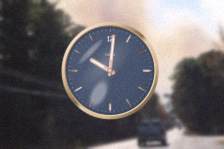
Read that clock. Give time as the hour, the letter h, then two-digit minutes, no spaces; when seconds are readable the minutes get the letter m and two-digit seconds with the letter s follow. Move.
10h01
